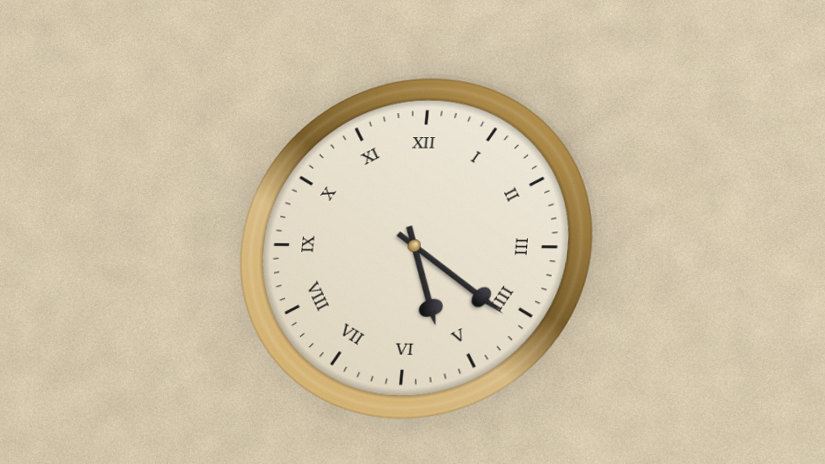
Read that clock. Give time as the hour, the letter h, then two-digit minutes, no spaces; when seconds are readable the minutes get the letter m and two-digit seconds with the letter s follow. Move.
5h21
